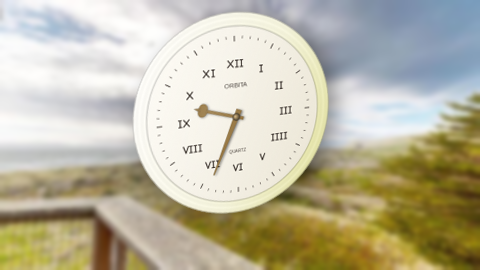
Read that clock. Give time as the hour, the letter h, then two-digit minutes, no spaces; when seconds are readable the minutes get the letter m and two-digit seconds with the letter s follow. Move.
9h34
